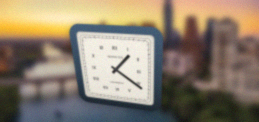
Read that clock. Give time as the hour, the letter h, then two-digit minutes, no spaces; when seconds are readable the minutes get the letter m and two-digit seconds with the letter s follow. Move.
1h21
